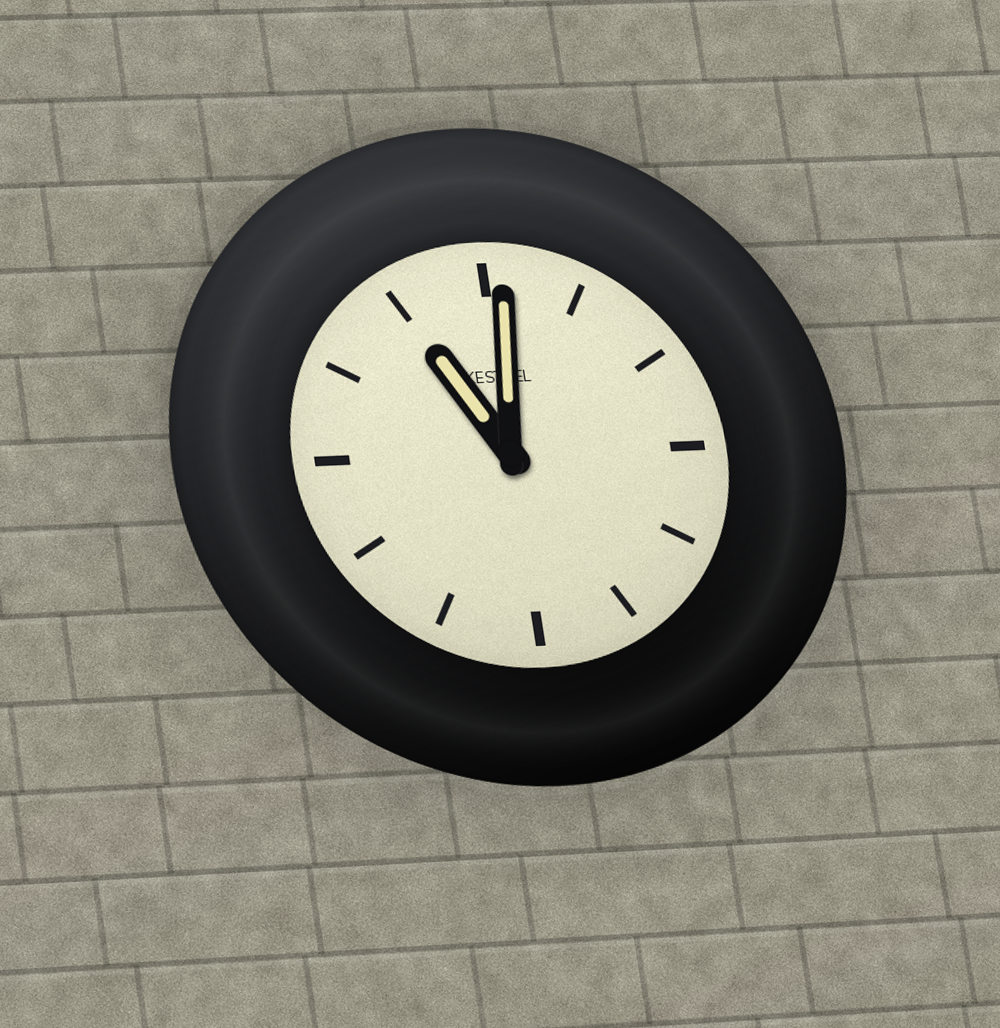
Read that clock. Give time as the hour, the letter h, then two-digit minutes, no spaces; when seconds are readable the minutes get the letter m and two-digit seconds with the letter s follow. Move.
11h01
